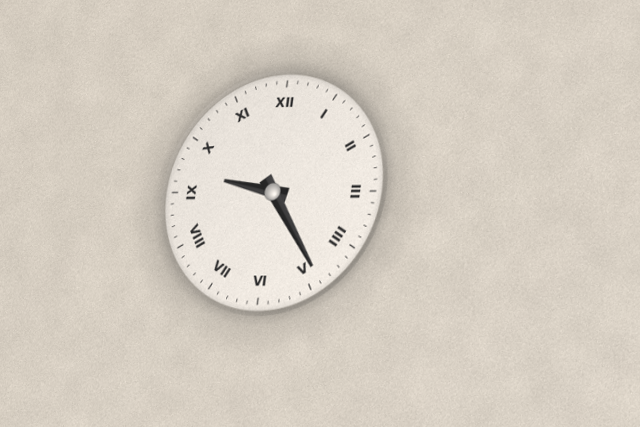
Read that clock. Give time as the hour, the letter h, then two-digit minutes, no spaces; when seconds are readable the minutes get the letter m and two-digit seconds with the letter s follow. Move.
9h24
